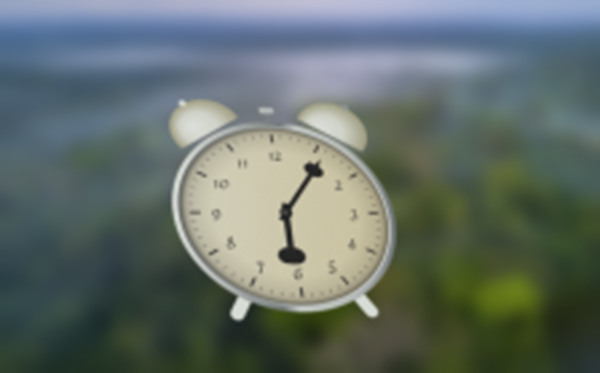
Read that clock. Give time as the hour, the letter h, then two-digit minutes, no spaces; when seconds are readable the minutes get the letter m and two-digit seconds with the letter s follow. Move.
6h06
